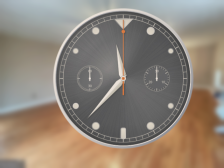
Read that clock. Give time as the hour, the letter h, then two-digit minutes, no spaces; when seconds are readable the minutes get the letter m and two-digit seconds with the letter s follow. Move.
11h37
